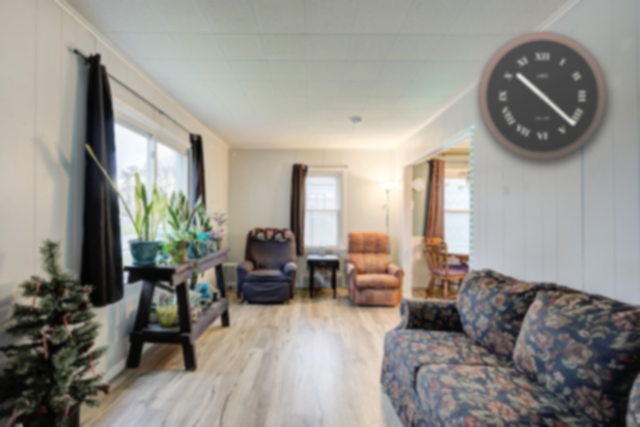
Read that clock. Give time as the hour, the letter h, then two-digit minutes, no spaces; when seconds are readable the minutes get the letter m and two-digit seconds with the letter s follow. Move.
10h22
